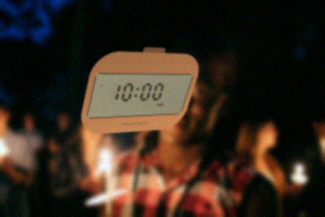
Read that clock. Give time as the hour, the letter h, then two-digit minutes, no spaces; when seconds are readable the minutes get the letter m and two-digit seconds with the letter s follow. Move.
10h00
